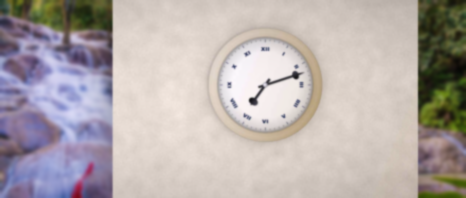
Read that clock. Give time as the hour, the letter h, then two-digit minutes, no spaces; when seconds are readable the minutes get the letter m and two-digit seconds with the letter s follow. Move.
7h12
